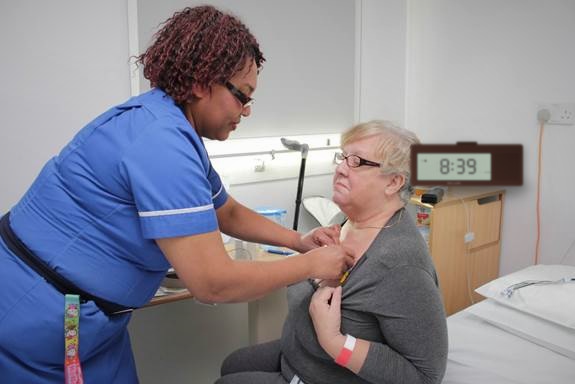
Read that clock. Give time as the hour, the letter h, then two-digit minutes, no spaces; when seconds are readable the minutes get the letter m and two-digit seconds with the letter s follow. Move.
8h39
